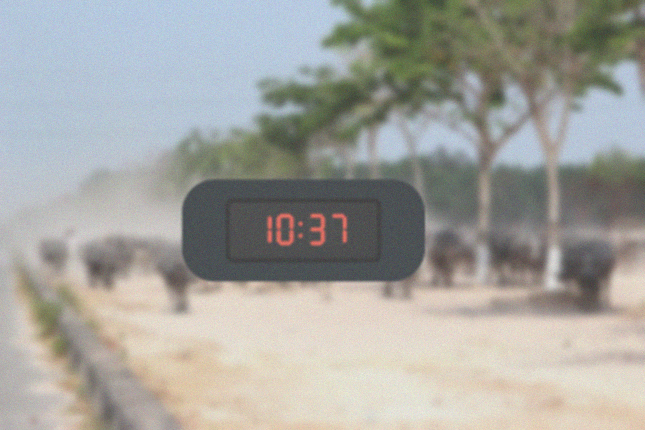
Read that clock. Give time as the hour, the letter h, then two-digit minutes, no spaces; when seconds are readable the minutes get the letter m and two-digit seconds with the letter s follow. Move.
10h37
